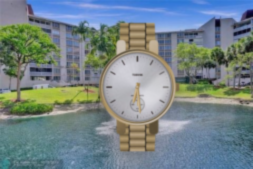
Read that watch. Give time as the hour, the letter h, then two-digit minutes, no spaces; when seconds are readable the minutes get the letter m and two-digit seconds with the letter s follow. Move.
6h29
